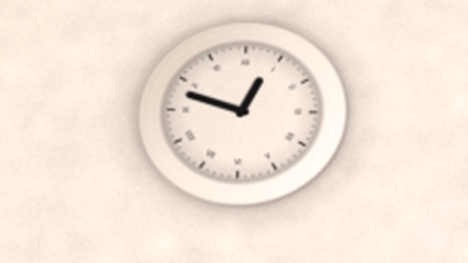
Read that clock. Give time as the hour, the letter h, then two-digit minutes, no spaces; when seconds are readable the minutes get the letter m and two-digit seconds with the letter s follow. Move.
12h48
